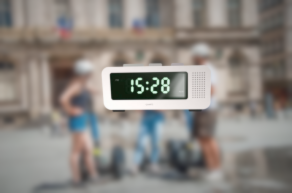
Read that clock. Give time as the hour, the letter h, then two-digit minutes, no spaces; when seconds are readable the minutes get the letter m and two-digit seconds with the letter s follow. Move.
15h28
